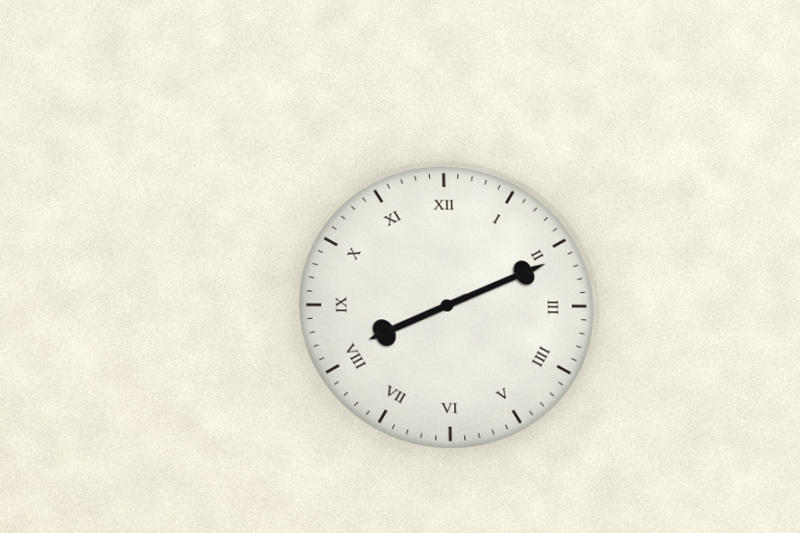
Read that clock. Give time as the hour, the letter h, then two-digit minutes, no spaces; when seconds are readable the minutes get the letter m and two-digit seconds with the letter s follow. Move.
8h11
